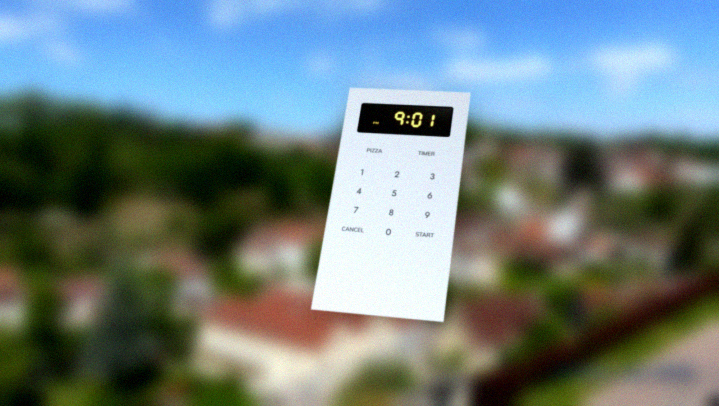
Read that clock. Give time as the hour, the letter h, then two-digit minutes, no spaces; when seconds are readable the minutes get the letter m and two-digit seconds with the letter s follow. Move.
9h01
